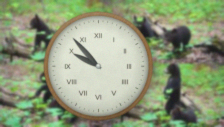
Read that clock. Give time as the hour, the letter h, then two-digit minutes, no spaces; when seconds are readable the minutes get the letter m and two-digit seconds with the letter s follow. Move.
9h53
